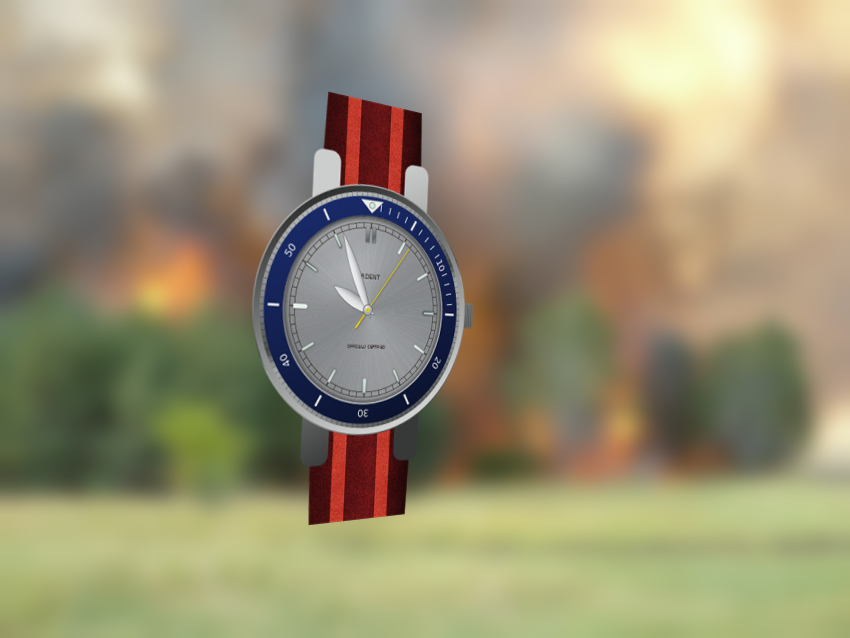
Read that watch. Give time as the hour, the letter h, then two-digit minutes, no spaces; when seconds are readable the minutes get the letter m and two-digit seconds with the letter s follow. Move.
9h56m06s
